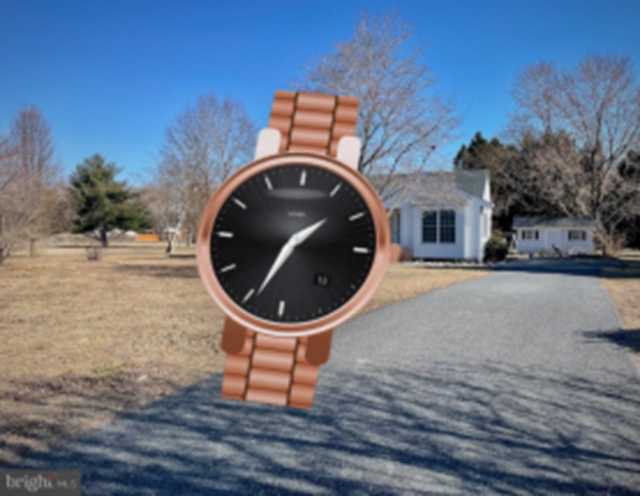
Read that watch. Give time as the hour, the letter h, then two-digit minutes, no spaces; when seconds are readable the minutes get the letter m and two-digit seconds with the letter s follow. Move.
1h34
